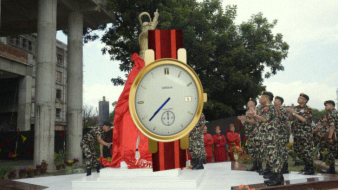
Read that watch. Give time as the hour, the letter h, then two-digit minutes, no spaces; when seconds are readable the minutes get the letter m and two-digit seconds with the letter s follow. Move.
7h38
